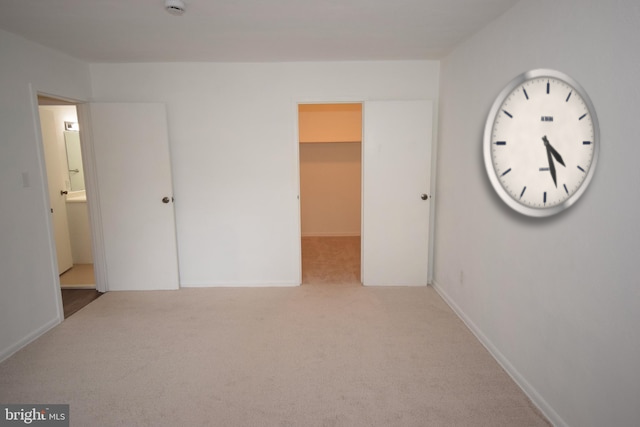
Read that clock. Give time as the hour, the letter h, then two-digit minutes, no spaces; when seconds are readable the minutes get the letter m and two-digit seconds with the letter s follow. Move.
4h27
